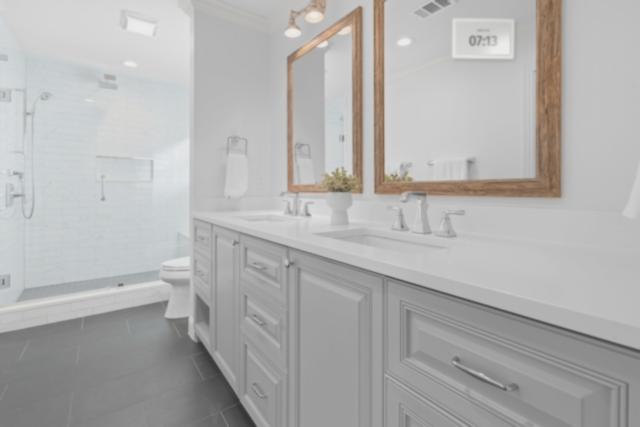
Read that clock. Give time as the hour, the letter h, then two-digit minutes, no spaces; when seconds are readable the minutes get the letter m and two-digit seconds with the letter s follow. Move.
7h13
